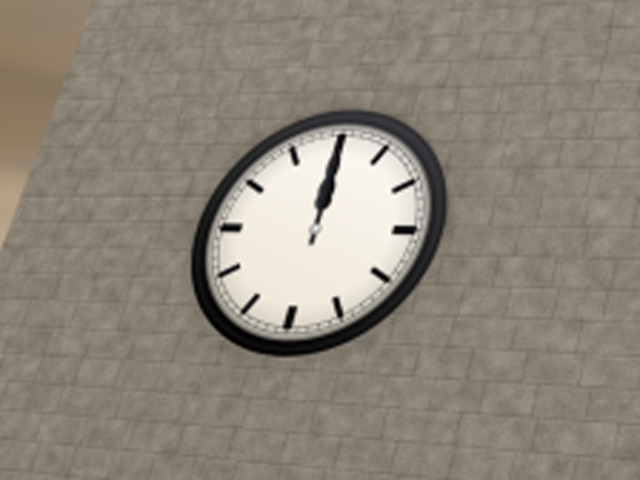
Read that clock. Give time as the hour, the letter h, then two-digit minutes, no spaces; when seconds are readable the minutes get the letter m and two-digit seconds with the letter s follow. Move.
12h00
